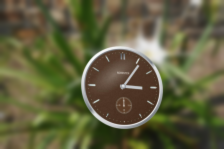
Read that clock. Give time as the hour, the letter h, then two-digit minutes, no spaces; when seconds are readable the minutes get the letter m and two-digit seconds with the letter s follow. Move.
3h06
